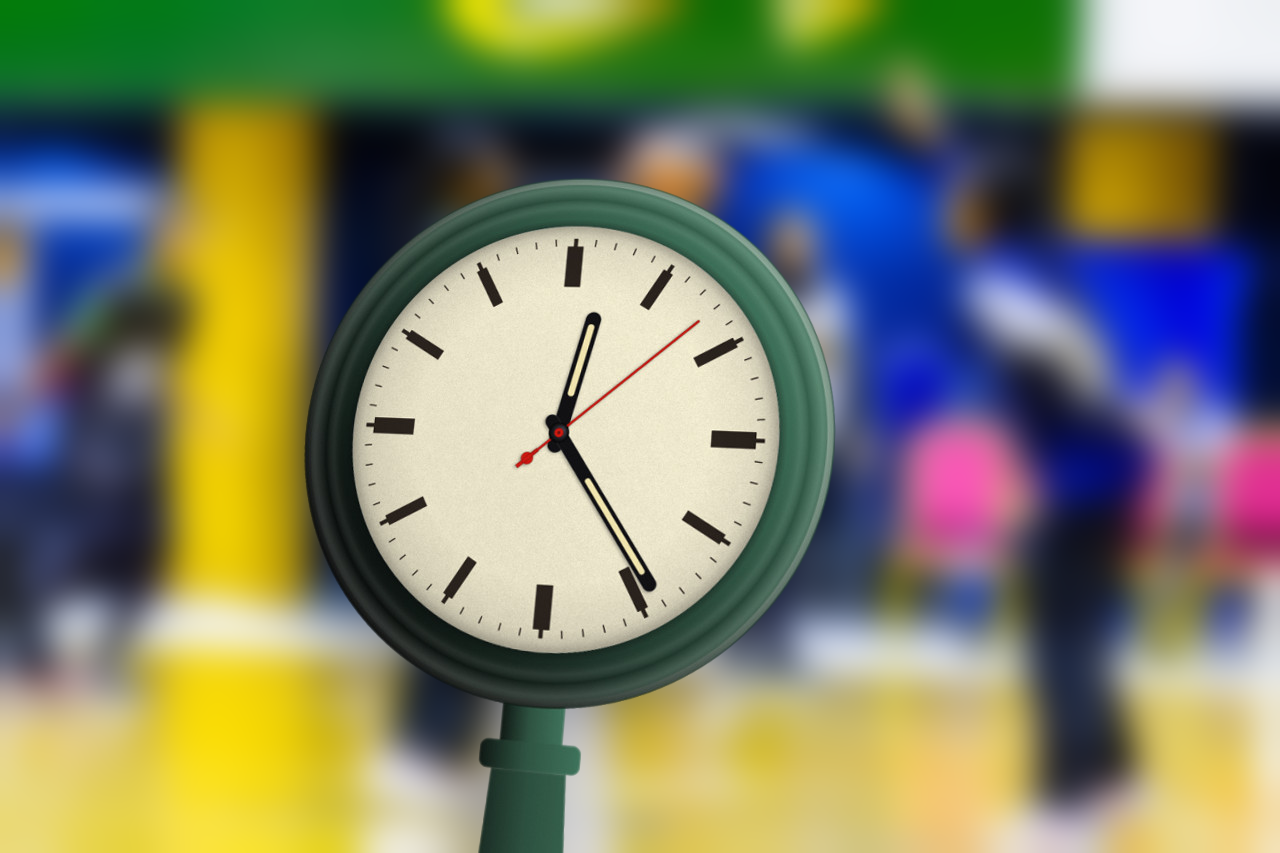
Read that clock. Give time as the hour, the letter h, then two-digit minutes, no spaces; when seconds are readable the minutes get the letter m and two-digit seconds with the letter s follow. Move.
12h24m08s
